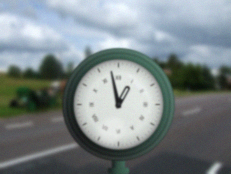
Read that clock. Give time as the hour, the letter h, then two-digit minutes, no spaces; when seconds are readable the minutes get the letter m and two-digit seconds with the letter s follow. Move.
12h58
